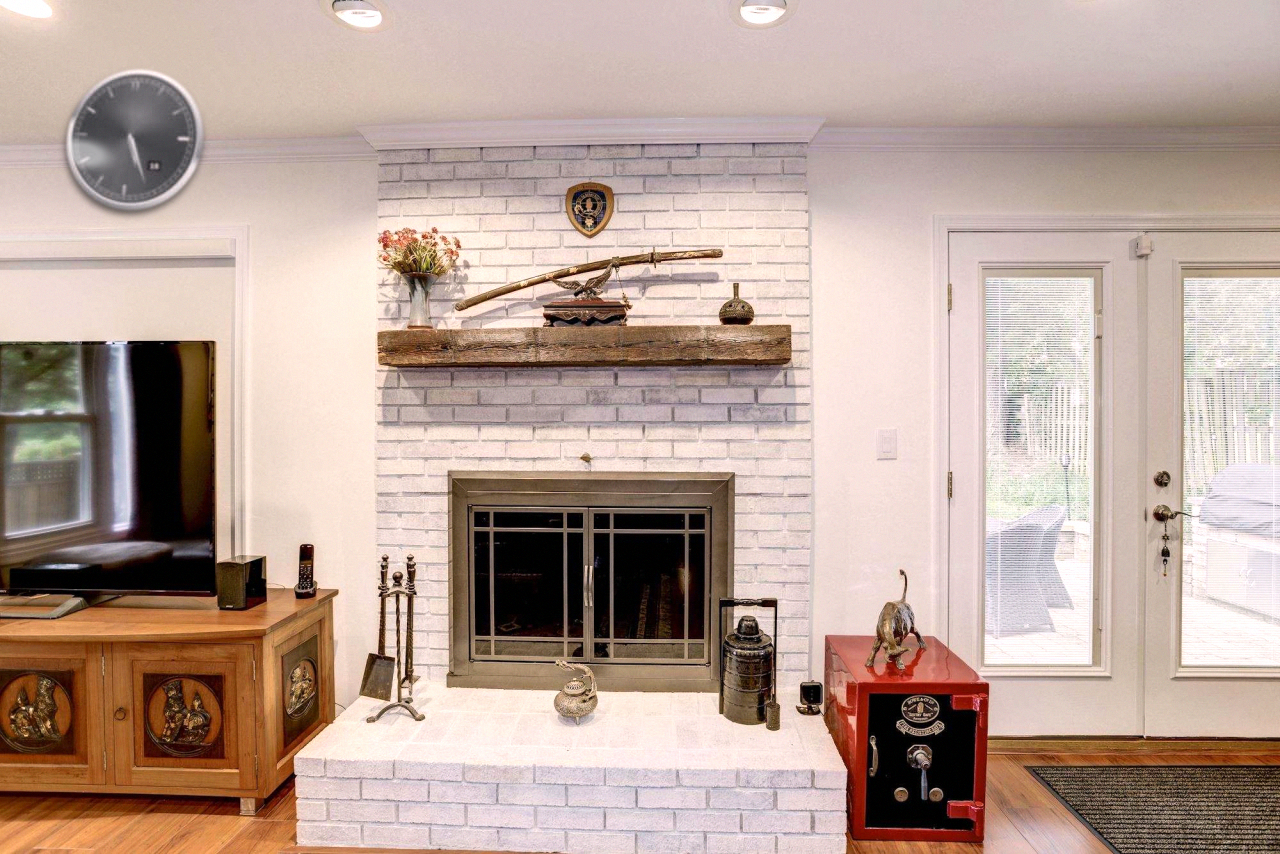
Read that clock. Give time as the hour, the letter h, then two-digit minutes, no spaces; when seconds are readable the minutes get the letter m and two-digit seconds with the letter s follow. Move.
5h26
